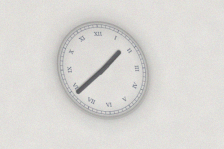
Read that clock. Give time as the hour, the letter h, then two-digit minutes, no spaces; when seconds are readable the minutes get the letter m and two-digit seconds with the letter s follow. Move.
1h39
